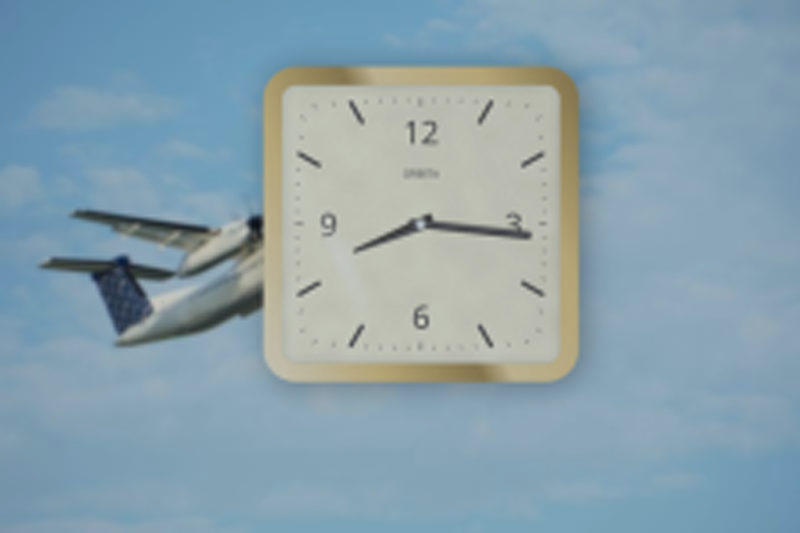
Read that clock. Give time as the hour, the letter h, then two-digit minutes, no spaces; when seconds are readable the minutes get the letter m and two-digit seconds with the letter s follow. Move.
8h16
